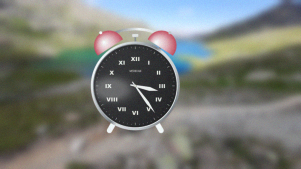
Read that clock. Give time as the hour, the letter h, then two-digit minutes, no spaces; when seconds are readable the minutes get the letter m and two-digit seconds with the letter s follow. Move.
3h24
